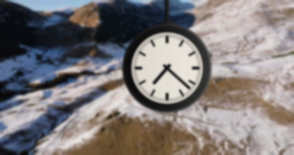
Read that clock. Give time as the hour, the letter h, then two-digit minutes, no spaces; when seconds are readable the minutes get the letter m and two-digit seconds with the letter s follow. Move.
7h22
